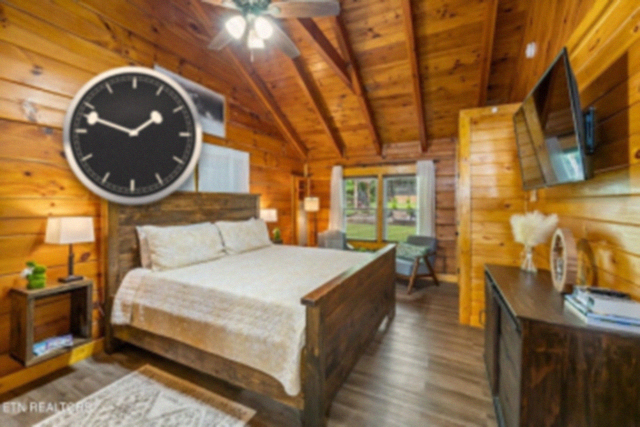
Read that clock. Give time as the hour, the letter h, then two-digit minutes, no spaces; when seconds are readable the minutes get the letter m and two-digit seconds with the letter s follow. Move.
1h48
